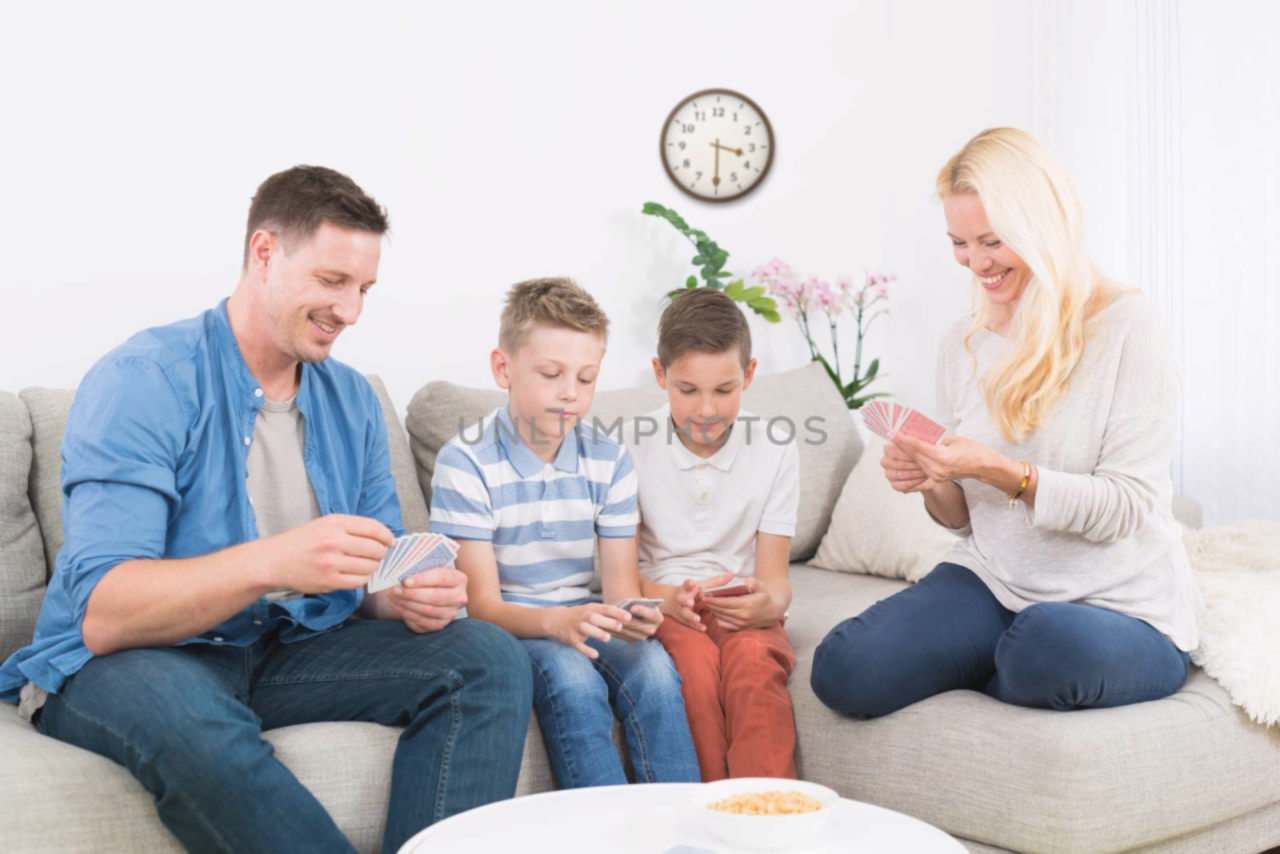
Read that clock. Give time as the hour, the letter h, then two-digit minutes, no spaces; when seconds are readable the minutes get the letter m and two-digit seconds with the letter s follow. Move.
3h30
